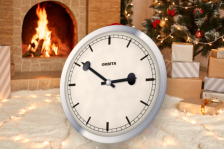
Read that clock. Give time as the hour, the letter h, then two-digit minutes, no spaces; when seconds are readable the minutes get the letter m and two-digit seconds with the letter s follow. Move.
2h51
